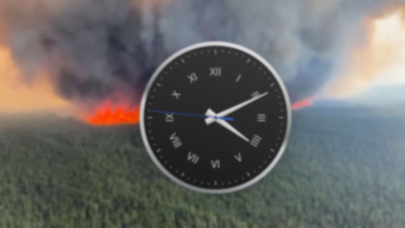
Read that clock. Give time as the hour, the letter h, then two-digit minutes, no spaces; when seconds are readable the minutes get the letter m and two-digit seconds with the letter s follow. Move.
4h10m46s
